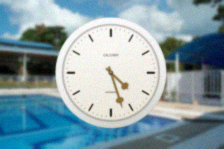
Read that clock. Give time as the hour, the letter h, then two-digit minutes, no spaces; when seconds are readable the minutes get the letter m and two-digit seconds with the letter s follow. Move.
4h27
